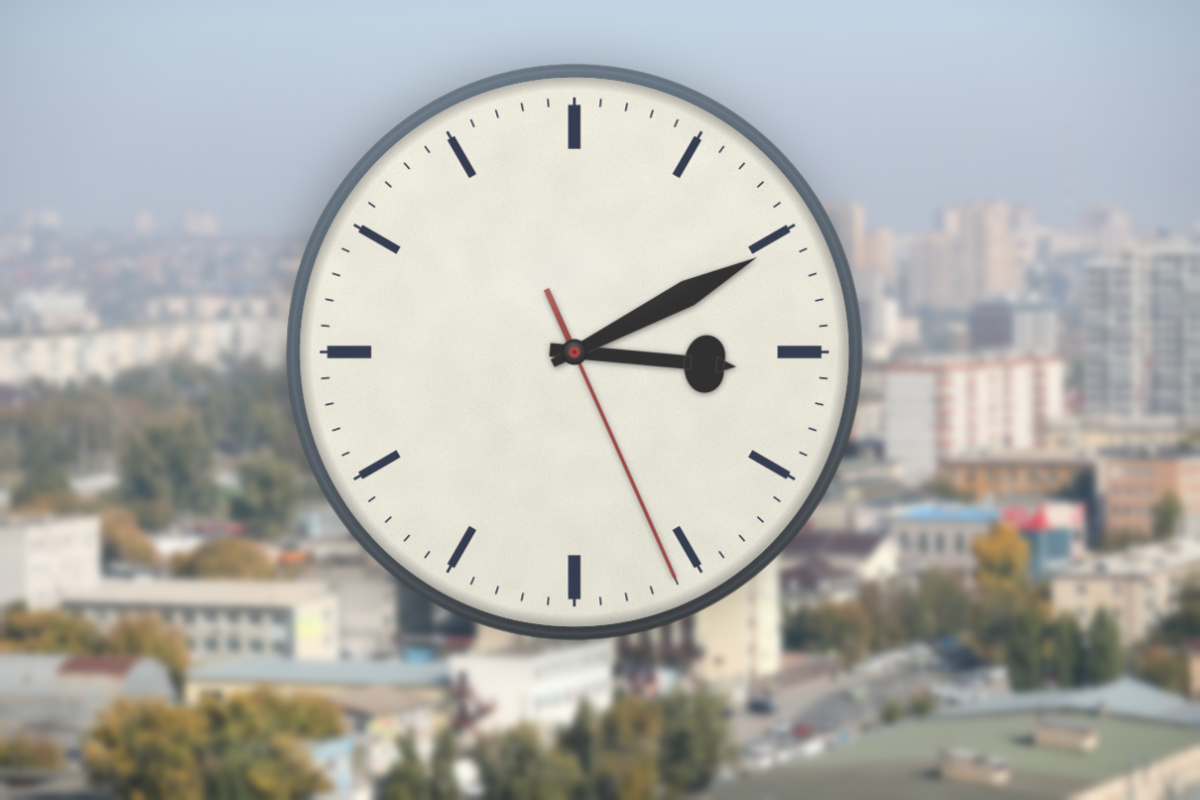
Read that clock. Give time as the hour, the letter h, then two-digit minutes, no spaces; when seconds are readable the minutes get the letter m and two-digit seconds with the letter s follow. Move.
3h10m26s
